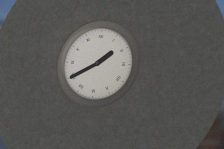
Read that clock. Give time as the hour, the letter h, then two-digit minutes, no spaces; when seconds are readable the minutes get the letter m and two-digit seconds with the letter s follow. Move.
1h40
